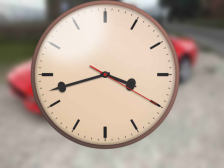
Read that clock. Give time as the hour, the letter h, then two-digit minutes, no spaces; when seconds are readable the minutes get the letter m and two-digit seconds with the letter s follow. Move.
3h42m20s
